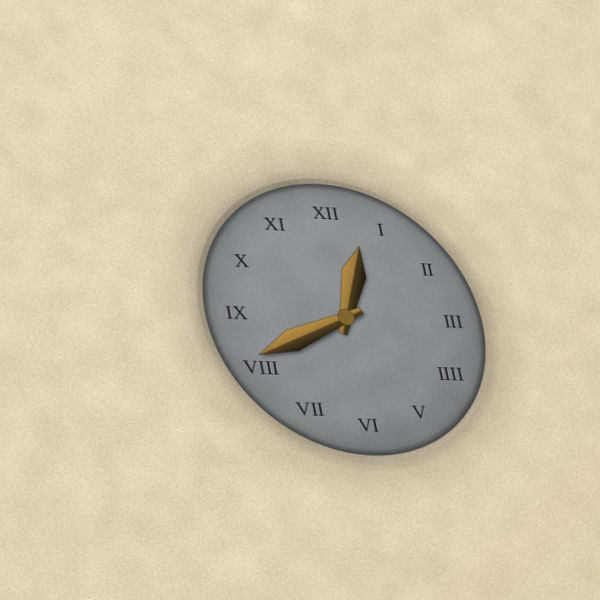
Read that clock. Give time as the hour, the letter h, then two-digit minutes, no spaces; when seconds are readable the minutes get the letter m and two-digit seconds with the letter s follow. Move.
12h41
